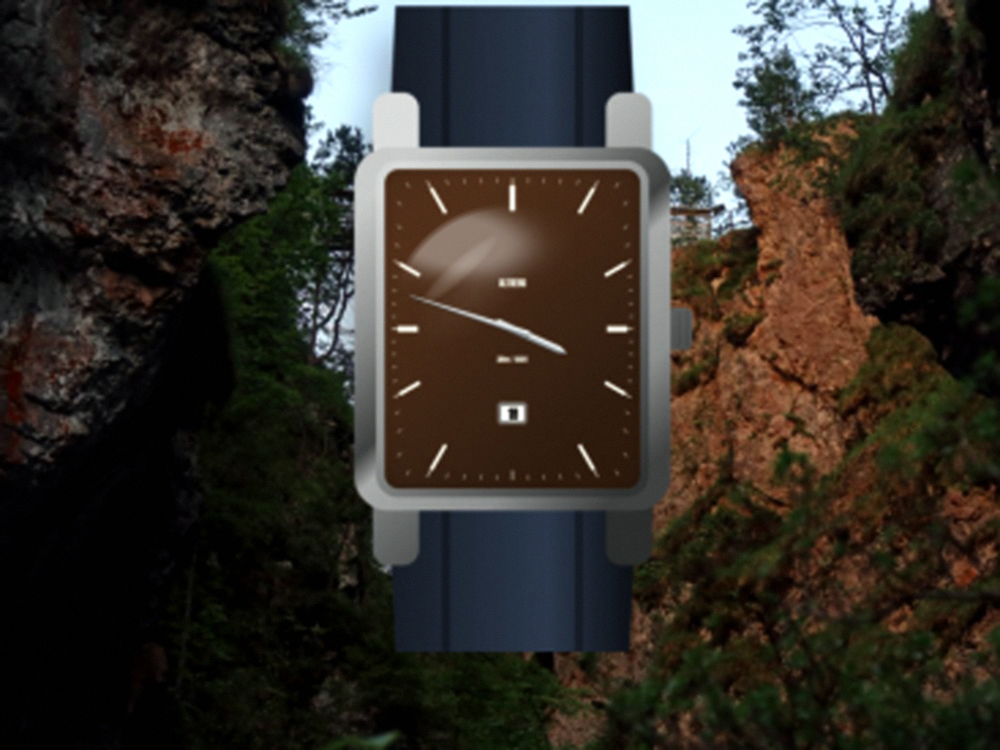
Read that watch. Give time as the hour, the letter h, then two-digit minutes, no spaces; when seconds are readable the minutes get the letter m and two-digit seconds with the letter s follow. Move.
3h48
